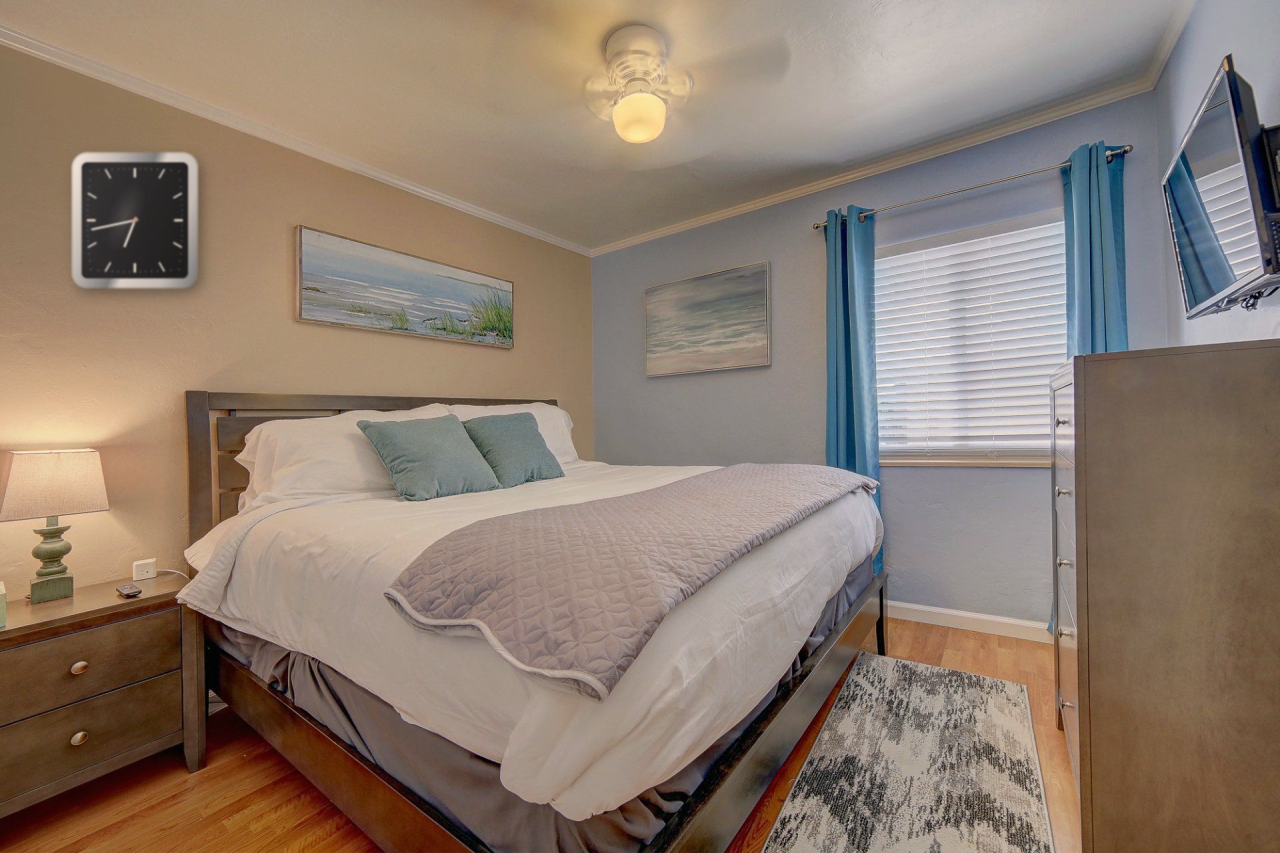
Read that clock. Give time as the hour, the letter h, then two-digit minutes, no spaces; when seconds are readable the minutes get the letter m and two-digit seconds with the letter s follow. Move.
6h43
